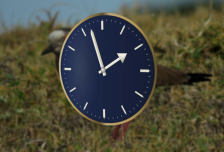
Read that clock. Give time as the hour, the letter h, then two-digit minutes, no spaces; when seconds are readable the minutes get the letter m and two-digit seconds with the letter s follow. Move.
1h57
